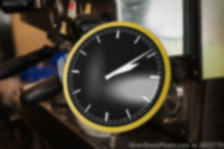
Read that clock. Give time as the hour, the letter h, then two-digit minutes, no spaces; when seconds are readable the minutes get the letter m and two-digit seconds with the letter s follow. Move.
2h09
